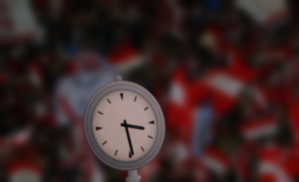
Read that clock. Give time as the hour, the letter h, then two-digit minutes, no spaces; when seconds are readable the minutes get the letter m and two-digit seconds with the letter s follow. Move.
3h29
